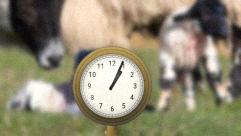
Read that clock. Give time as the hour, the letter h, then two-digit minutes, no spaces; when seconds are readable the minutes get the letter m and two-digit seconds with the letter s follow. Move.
1h04
